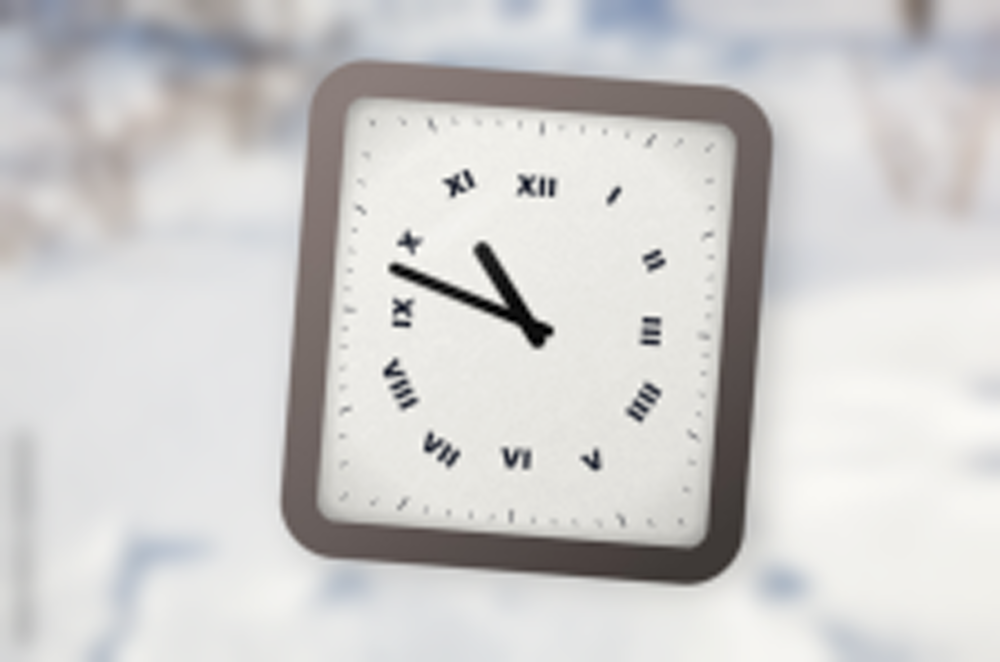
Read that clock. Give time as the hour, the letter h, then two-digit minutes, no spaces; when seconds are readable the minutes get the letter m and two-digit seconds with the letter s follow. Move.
10h48
